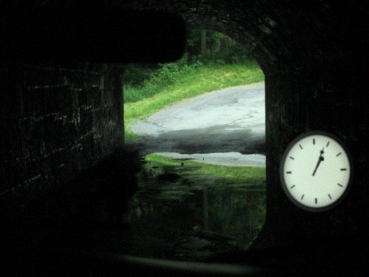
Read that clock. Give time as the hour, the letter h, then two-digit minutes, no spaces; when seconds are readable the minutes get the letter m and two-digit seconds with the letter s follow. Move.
1h04
